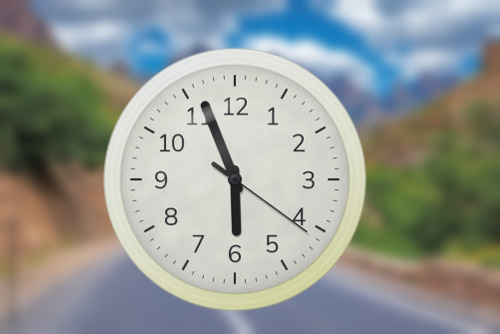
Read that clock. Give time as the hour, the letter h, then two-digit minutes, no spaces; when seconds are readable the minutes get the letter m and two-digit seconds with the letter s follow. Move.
5h56m21s
